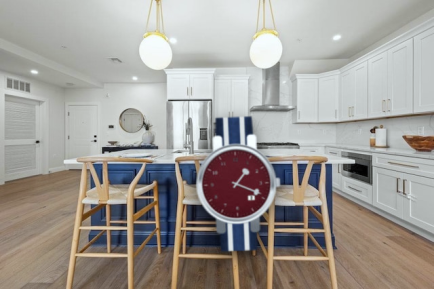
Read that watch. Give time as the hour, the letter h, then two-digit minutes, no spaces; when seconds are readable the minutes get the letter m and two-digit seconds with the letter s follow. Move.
1h19
